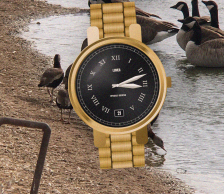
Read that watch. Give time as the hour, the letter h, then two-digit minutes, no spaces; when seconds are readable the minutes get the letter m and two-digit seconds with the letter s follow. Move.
3h12
